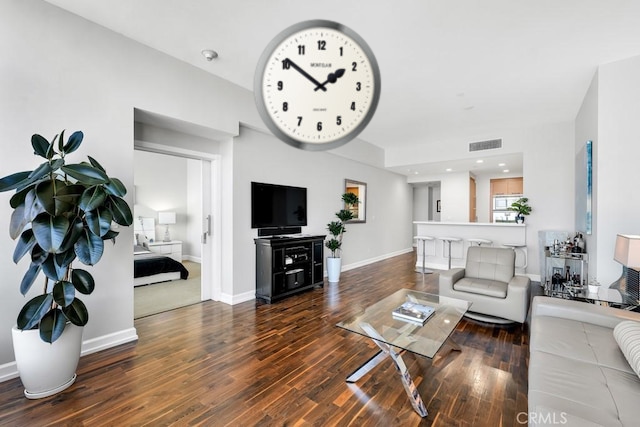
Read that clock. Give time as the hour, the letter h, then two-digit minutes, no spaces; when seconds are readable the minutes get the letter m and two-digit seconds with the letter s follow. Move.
1h51
